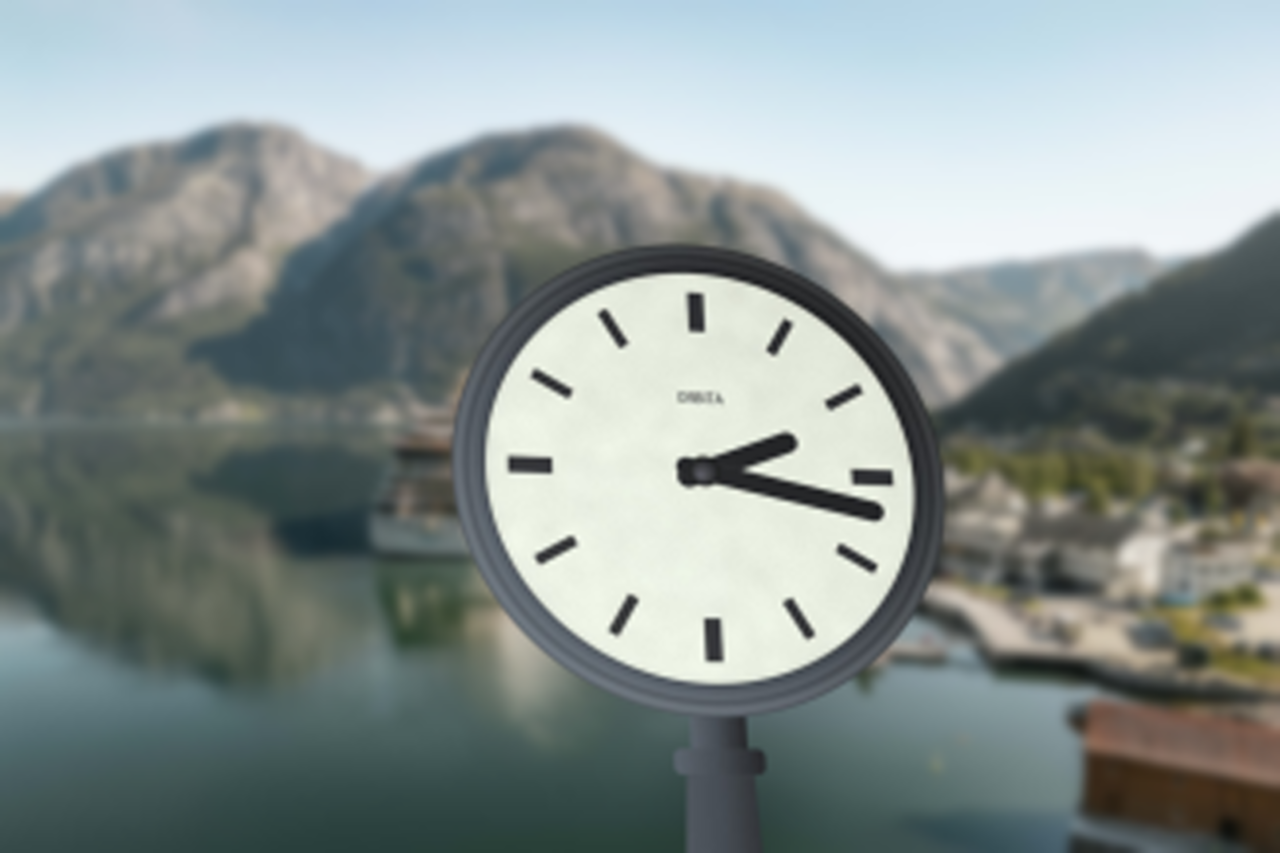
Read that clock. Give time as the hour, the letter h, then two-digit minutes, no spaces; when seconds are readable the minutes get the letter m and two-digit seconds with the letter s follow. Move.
2h17
